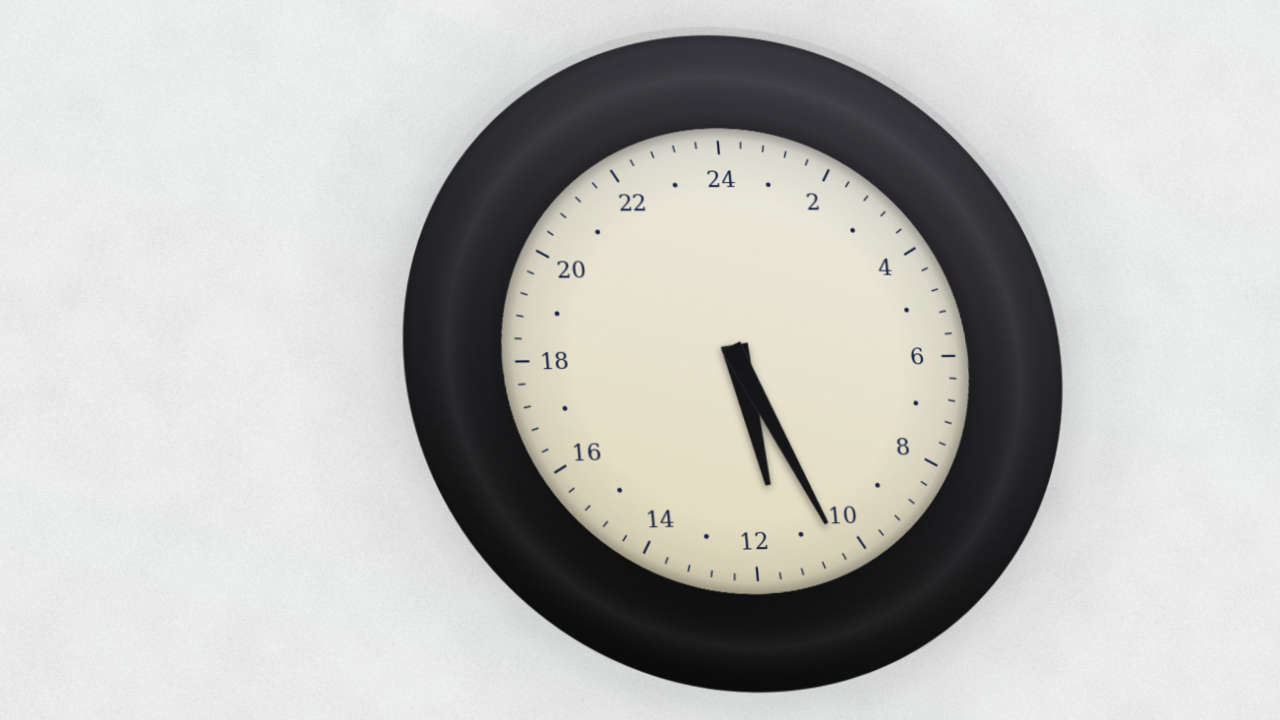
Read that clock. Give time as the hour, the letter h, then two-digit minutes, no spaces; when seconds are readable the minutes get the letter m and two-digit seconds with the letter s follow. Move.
11h26
